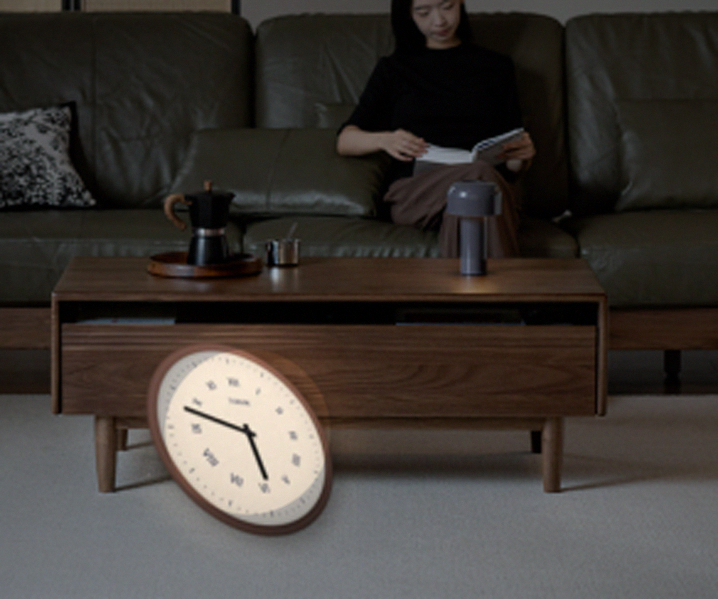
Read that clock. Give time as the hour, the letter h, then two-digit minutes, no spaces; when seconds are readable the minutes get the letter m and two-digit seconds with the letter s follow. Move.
5h48
